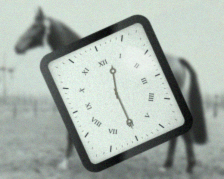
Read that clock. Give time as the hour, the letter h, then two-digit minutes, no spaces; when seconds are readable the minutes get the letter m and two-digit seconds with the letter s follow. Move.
12h30
